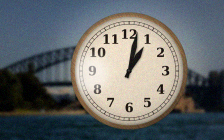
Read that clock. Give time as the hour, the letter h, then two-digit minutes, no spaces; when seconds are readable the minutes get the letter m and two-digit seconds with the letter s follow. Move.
1h02
